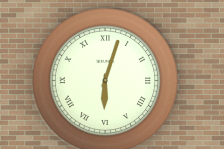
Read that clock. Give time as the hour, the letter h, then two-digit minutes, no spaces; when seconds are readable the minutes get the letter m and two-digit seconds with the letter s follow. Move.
6h03
